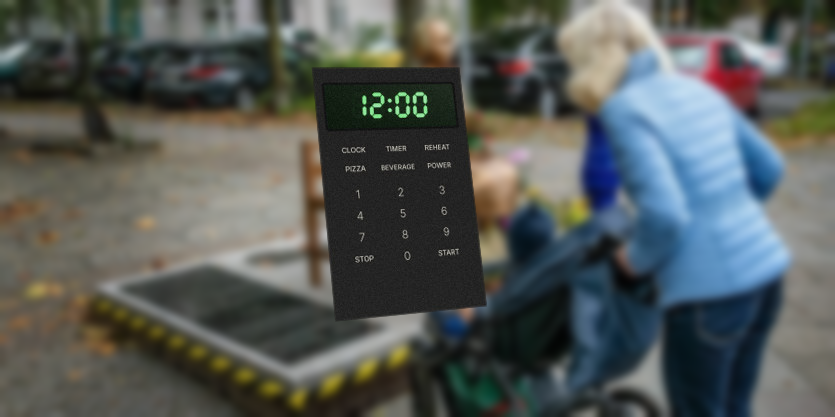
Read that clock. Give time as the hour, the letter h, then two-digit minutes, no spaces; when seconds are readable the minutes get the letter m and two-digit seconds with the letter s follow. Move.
12h00
